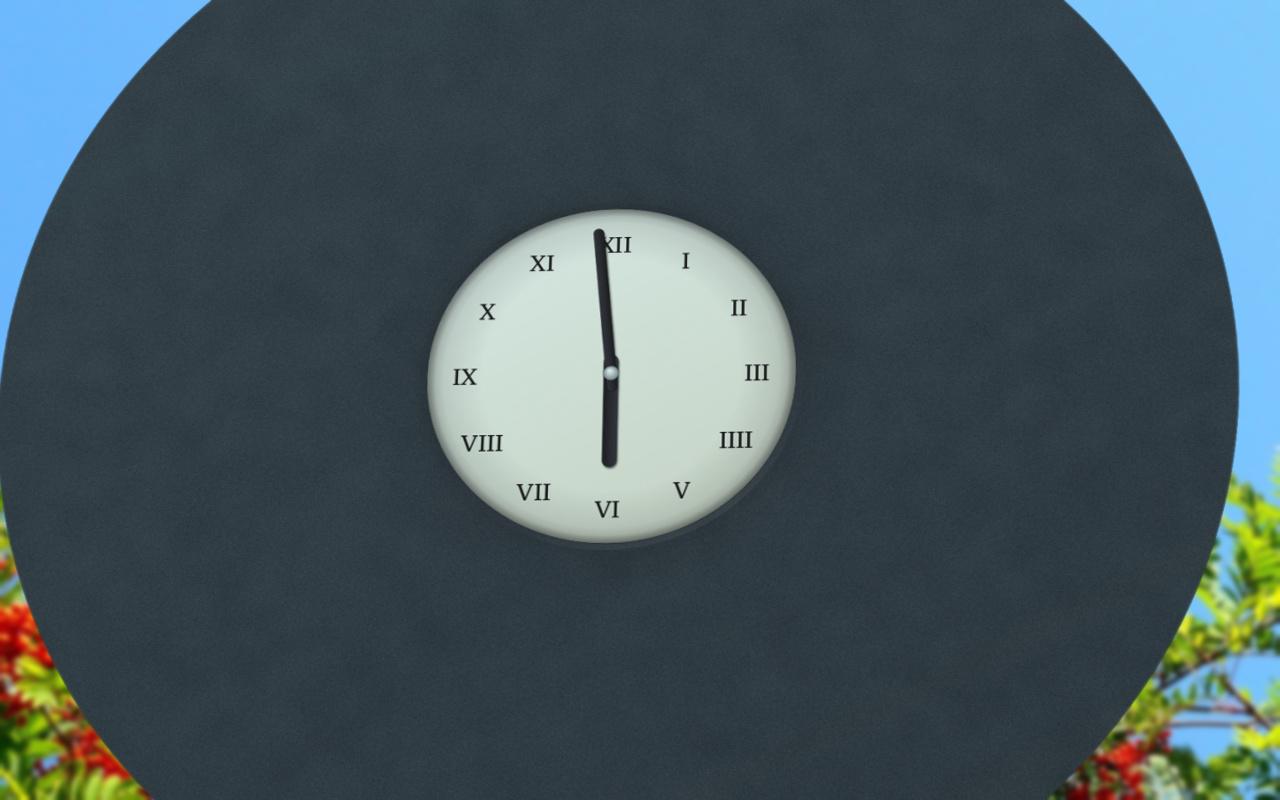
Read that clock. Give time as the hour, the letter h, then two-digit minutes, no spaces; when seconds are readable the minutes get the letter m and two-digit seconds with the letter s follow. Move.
5h59
